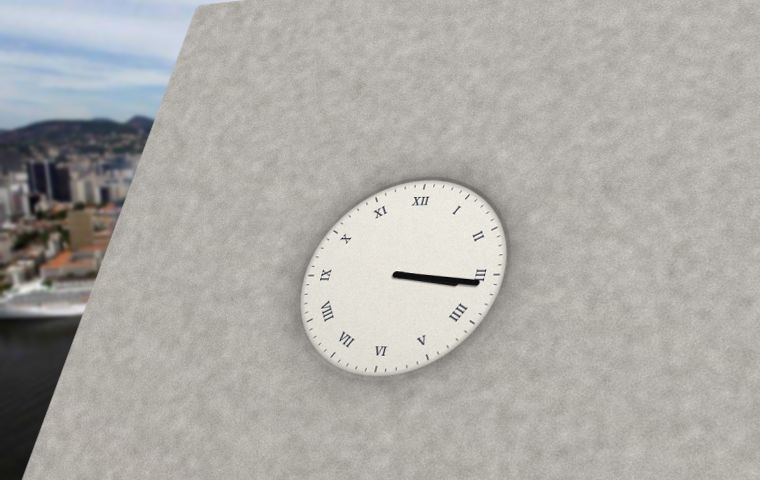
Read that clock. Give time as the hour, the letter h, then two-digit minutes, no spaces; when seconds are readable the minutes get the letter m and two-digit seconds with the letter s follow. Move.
3h16
